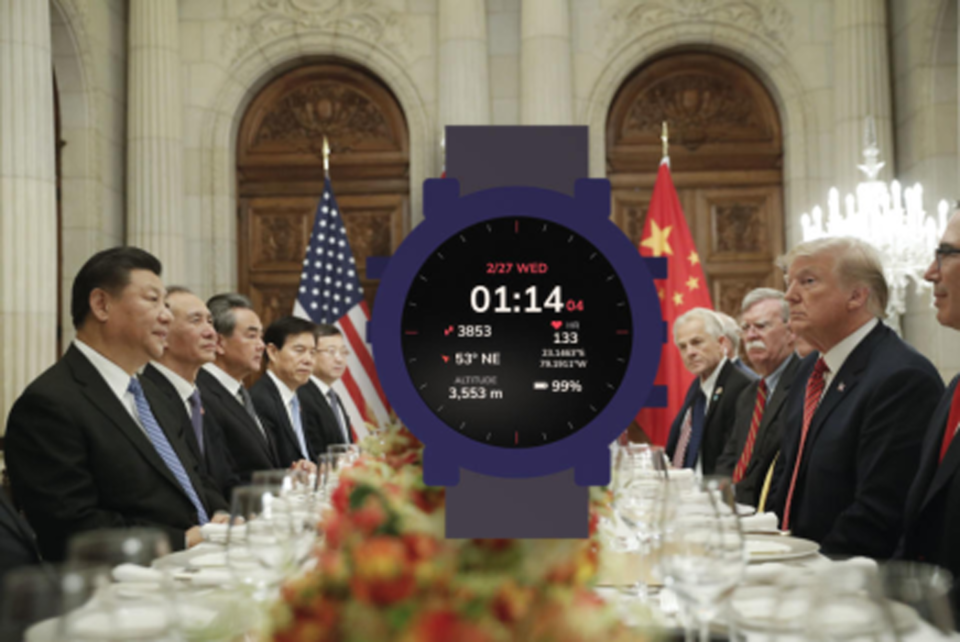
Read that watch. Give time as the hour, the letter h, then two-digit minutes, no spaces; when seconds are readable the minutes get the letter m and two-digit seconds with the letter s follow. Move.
1h14
